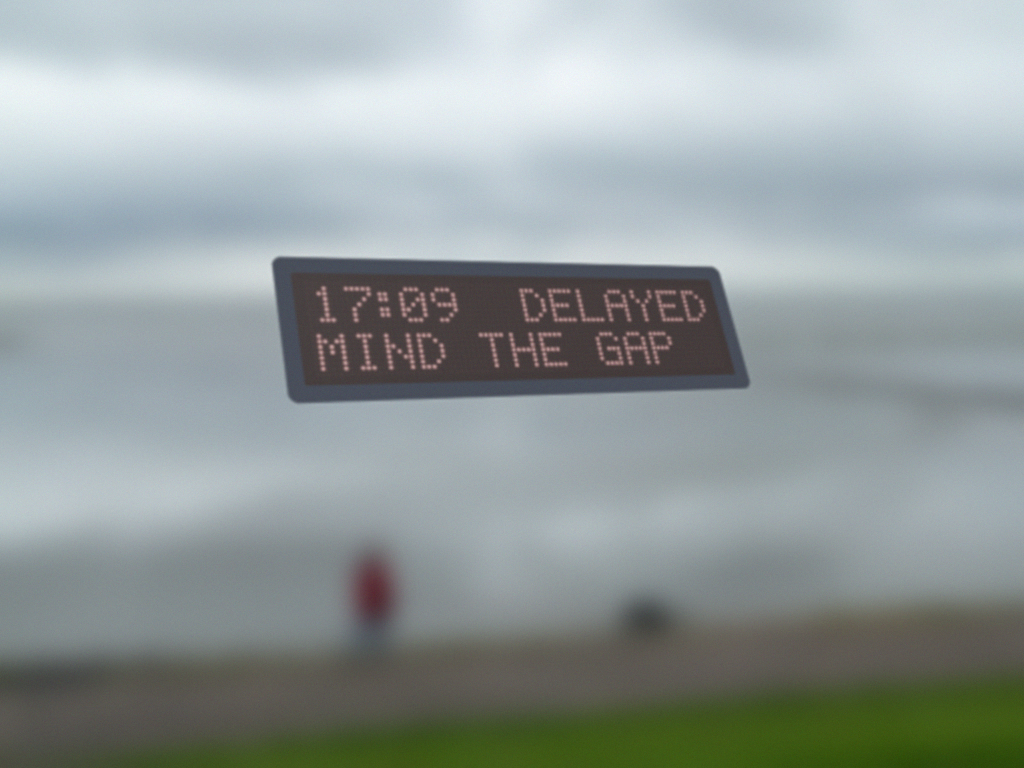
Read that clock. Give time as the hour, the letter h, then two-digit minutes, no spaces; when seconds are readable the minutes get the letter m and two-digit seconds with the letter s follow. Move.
17h09
